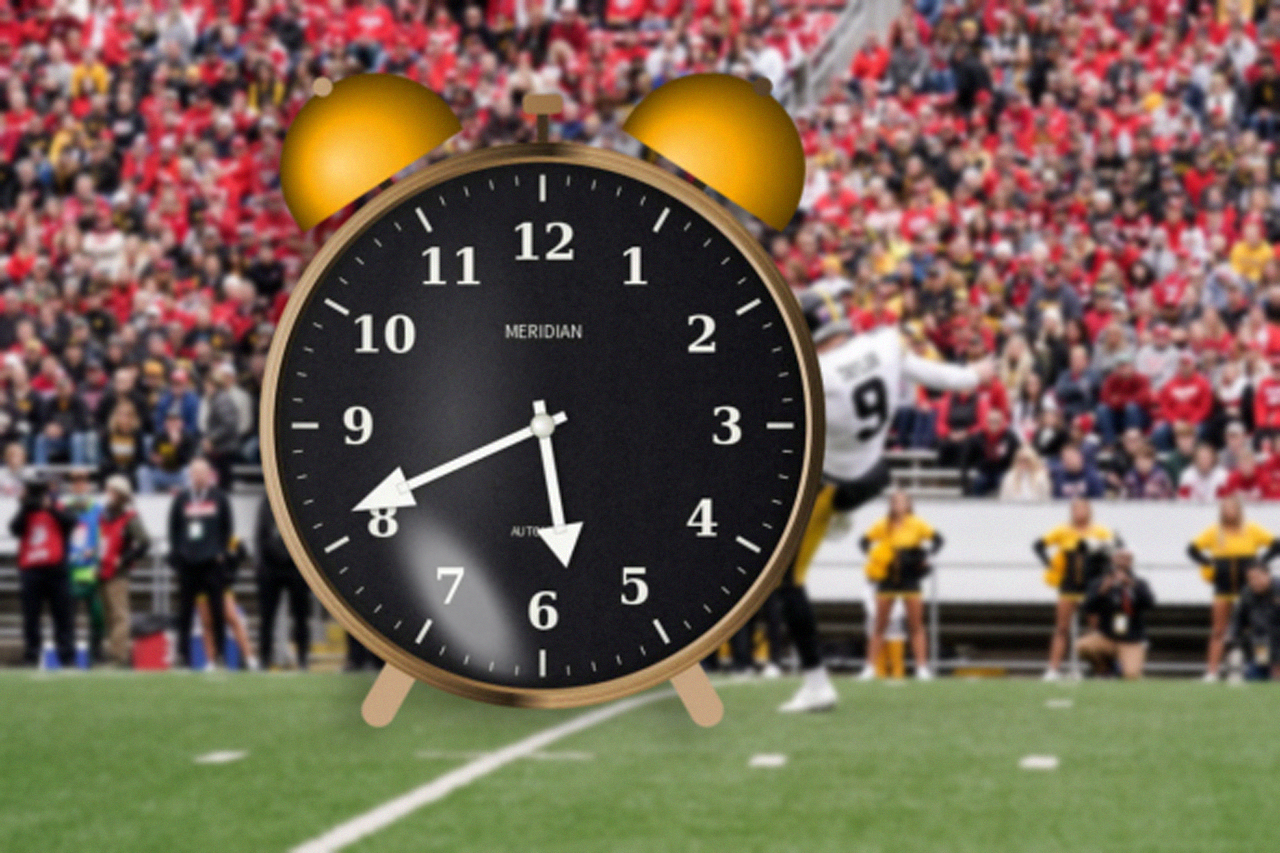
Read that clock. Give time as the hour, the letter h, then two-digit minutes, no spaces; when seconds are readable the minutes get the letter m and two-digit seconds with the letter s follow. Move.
5h41
